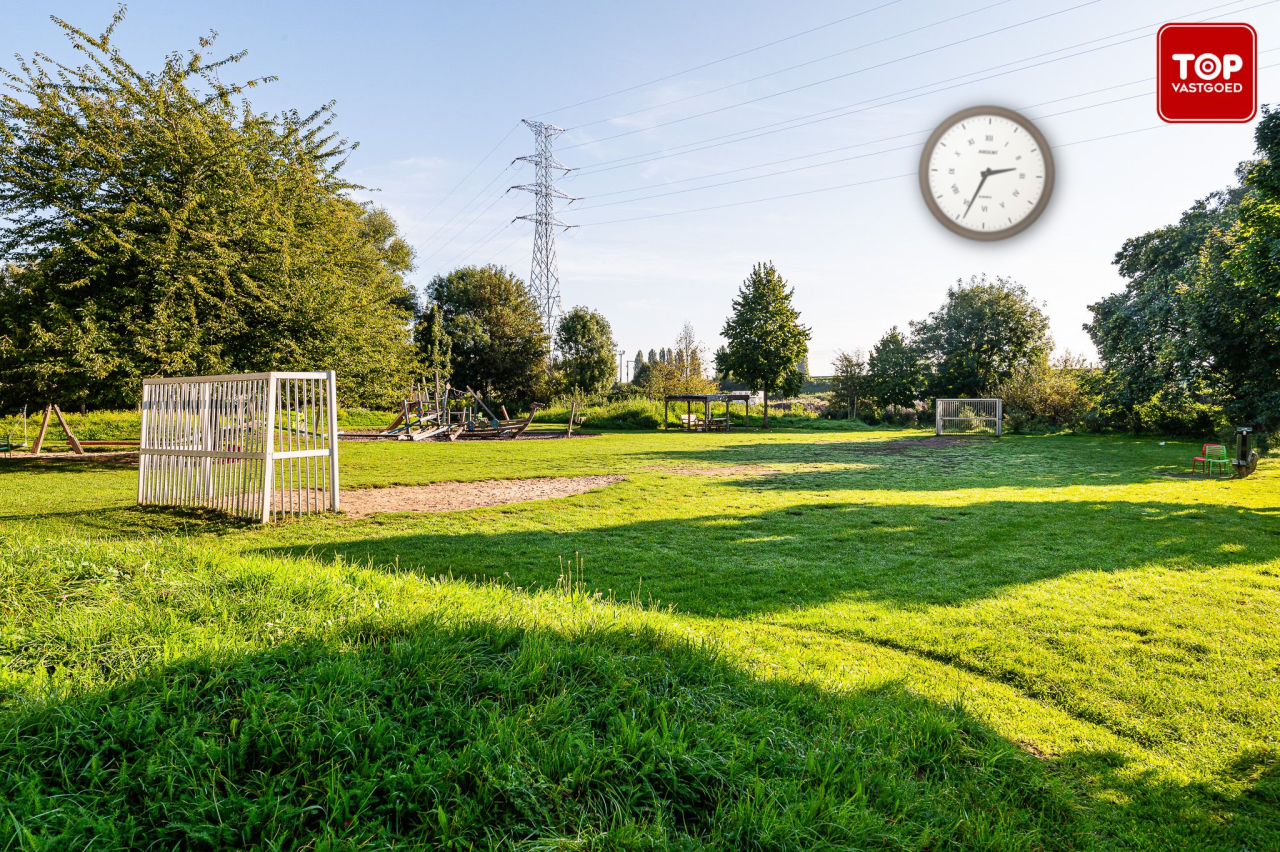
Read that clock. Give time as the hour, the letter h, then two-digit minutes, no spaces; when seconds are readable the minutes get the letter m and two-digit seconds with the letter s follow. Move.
2h34
